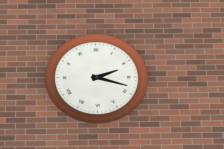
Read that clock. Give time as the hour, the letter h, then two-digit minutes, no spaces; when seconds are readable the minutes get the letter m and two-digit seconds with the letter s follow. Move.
2h18
